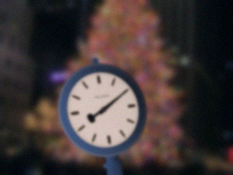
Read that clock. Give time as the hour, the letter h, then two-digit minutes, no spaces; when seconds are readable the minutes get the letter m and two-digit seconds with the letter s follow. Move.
8h10
